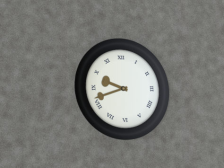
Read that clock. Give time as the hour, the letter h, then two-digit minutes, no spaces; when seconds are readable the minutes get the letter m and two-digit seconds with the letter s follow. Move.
9h42
